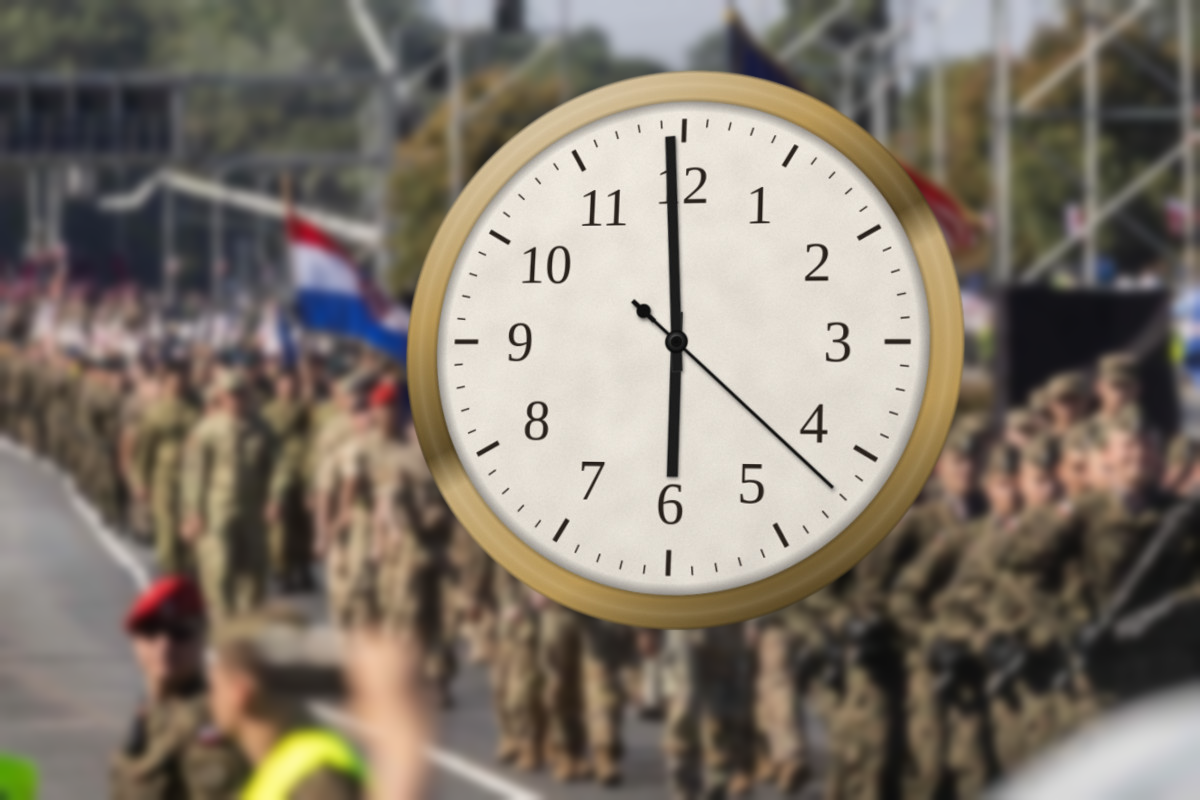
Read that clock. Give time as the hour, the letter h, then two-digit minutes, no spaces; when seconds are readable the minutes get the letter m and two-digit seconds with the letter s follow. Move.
5h59m22s
